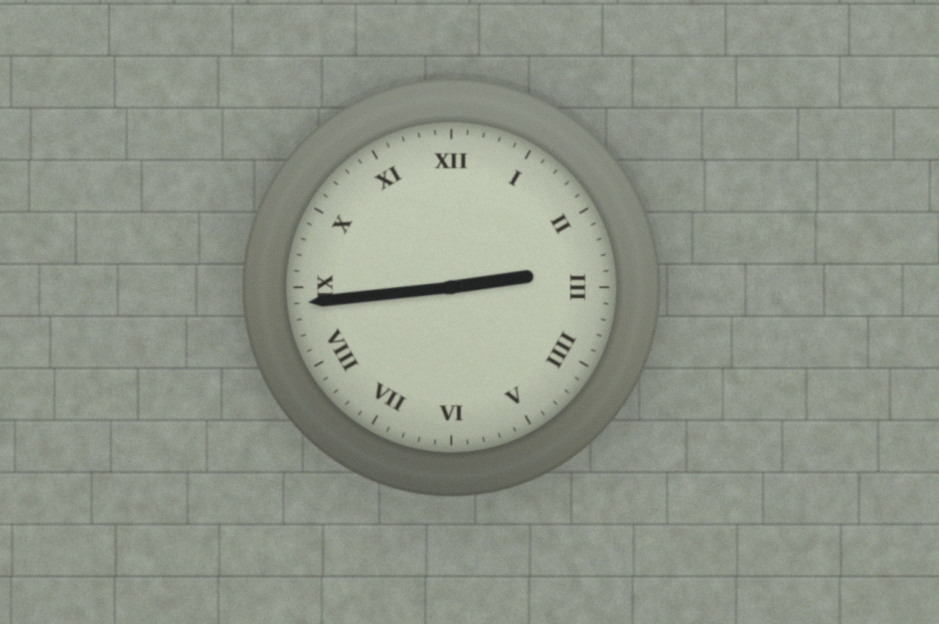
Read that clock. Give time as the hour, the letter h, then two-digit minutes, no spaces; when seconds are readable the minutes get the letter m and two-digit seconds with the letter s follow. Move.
2h44
